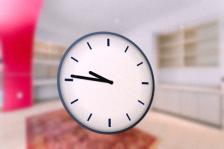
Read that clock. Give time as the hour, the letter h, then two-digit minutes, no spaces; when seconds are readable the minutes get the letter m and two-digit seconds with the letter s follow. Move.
9h46
